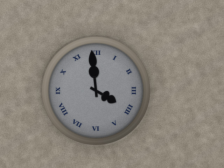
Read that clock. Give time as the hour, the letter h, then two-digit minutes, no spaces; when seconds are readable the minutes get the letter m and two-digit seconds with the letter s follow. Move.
3h59
